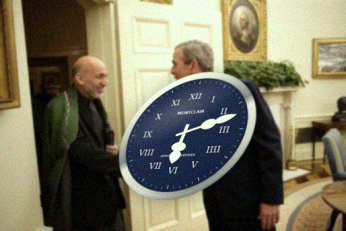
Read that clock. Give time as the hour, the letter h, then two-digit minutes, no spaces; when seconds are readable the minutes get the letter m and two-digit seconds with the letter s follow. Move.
6h12
